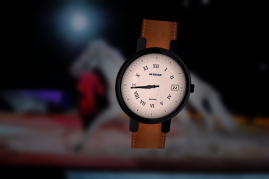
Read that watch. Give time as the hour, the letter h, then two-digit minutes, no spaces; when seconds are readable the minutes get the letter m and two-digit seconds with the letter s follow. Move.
8h44
